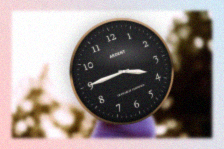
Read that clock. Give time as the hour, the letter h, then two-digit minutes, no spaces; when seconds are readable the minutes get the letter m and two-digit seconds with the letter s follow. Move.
3h45
